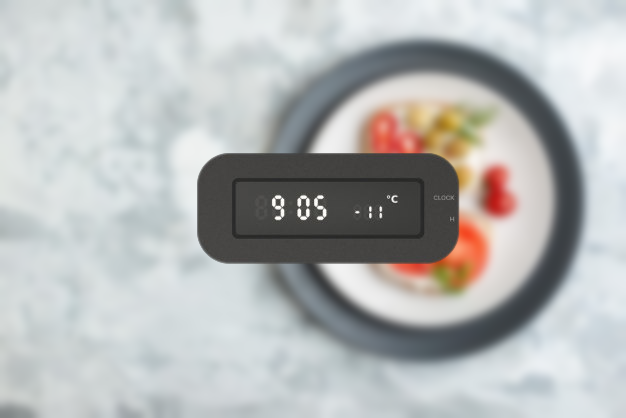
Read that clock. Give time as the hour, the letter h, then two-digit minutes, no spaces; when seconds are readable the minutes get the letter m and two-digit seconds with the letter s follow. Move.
9h05
